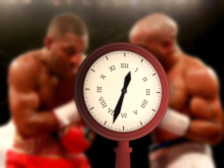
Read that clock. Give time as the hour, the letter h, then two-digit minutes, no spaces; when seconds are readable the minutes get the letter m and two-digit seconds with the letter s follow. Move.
12h33
